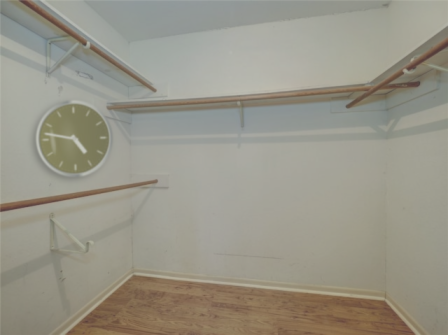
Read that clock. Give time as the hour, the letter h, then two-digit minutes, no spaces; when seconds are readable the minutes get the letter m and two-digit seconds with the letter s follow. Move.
4h47
